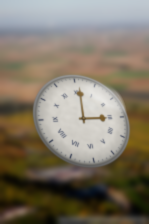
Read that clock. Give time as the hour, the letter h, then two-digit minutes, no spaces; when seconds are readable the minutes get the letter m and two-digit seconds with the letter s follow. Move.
3h01
